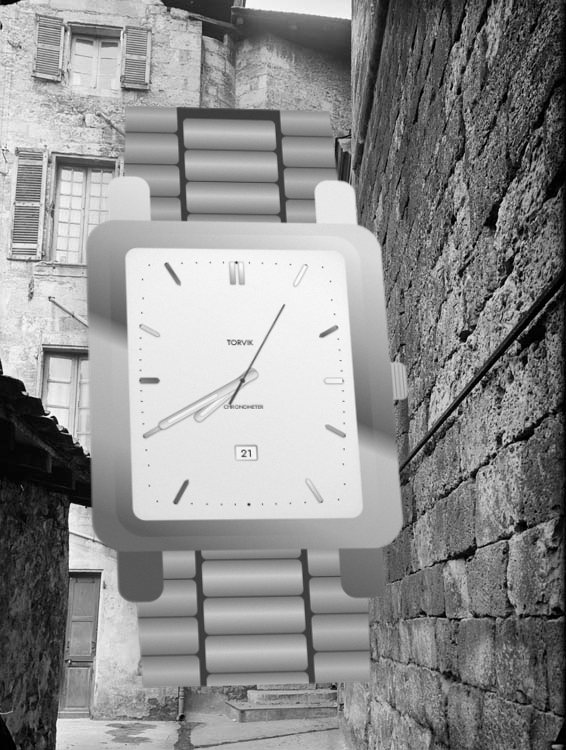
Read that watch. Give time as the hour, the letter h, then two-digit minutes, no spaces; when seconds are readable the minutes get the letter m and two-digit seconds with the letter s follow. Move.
7h40m05s
